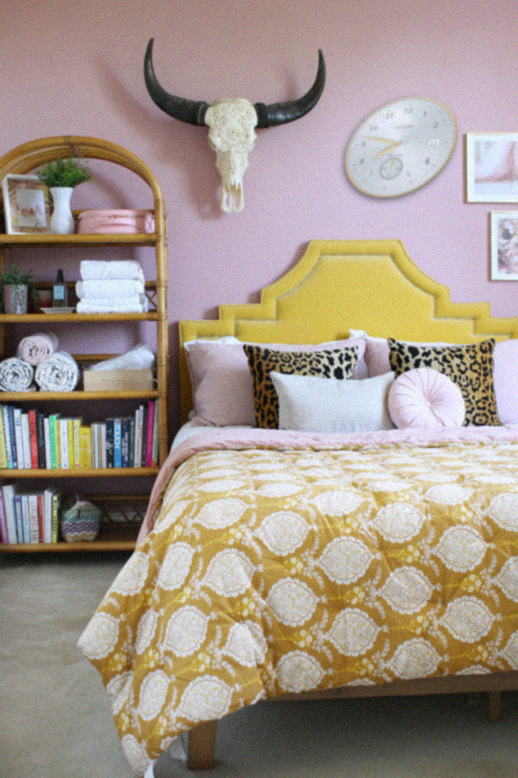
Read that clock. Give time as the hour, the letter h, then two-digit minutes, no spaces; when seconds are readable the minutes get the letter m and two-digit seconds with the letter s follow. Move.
7h47
